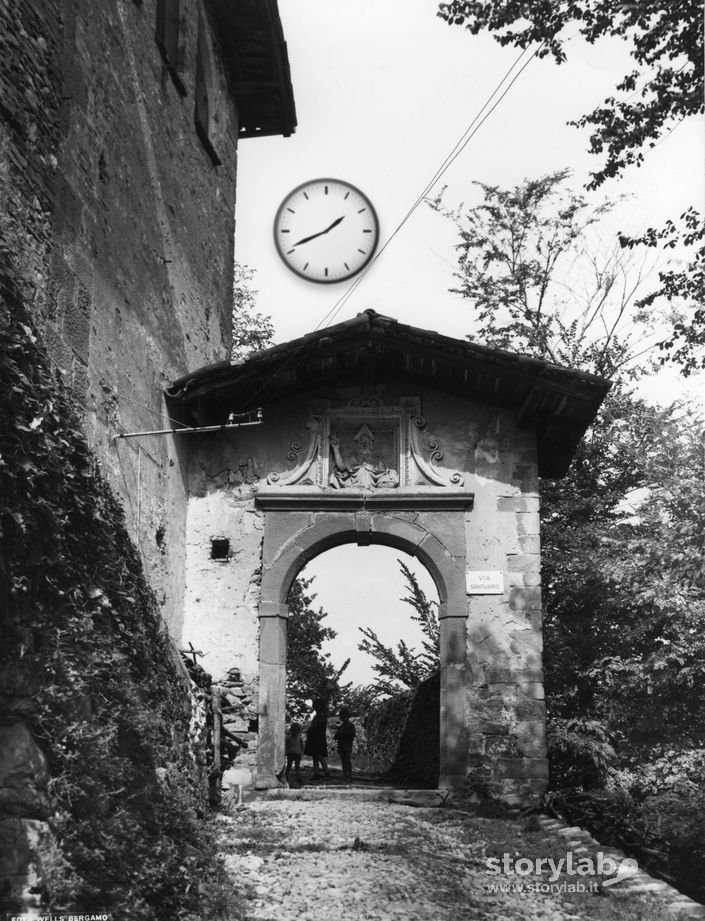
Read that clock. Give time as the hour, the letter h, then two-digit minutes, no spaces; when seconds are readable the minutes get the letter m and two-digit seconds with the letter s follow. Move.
1h41
